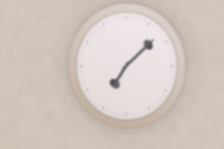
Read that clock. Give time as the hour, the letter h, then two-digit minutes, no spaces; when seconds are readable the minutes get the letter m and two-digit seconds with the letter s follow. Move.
7h08
